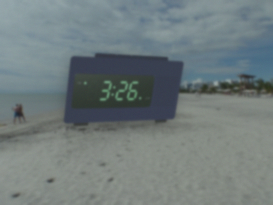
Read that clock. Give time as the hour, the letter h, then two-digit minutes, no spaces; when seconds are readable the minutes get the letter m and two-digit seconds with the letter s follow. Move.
3h26
